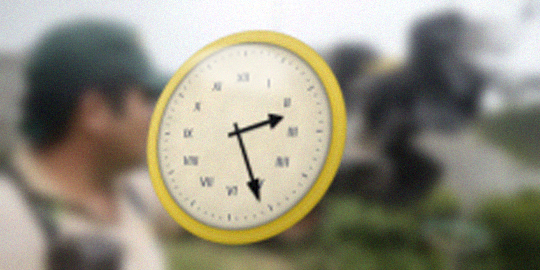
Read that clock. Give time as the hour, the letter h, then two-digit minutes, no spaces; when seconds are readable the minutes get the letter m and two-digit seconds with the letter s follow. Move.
2h26
